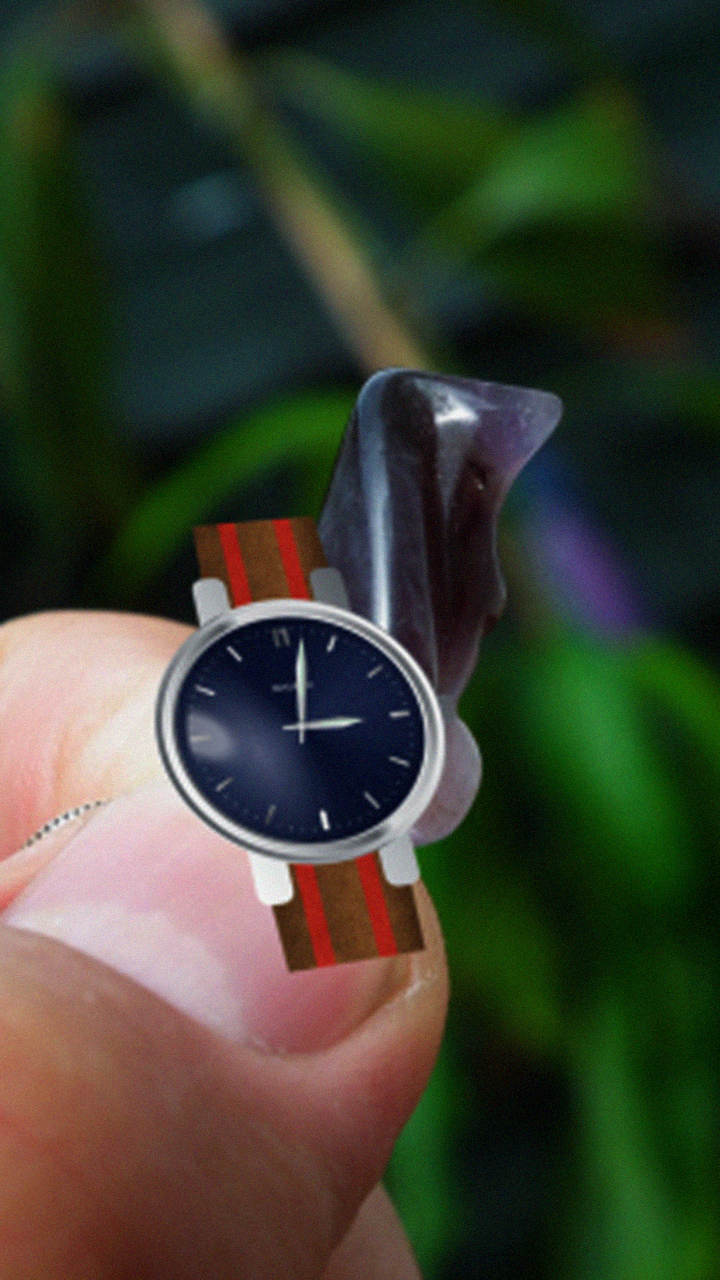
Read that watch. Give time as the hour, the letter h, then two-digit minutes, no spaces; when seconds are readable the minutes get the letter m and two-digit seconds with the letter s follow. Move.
3h02
